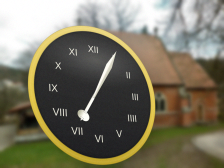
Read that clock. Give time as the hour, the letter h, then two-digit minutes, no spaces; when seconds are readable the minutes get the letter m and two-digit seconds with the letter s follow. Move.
7h05
